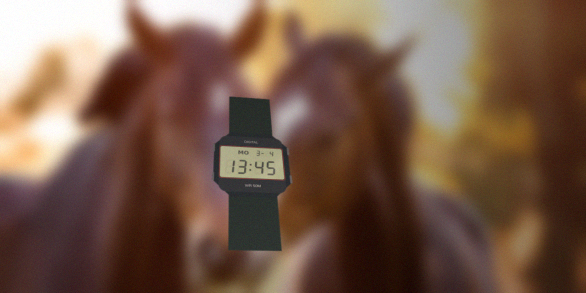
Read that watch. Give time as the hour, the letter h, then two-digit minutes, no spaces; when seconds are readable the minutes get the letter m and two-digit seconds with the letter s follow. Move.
13h45
